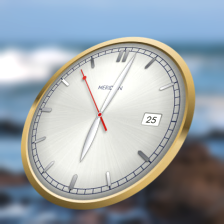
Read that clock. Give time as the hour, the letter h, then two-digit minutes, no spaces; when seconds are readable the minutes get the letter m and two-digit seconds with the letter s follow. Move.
6h01m53s
